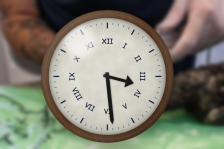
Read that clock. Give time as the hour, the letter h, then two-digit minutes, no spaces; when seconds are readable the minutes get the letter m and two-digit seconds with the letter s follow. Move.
3h29
